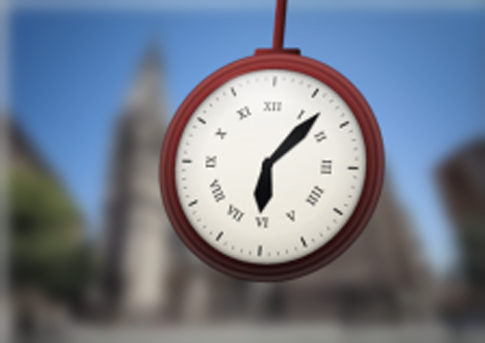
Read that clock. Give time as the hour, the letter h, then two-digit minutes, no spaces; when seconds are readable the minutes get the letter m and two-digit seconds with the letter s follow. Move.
6h07
